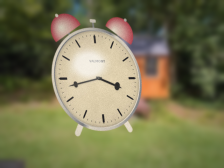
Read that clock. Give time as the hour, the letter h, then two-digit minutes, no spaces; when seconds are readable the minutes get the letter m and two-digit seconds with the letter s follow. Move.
3h43
